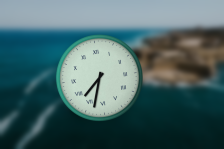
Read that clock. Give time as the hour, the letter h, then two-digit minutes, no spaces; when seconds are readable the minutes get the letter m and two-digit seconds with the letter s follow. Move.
7h33
